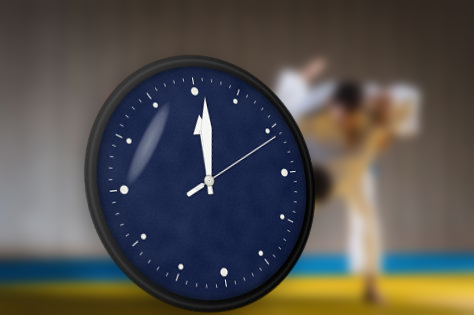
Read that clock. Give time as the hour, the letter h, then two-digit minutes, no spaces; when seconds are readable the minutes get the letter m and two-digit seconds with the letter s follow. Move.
12h01m11s
